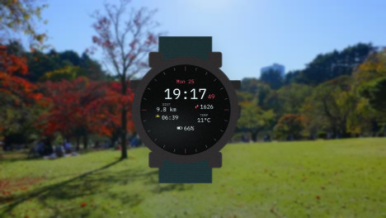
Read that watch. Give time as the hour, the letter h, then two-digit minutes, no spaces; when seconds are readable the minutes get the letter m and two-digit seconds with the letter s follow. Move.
19h17
